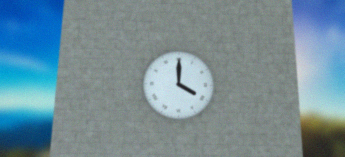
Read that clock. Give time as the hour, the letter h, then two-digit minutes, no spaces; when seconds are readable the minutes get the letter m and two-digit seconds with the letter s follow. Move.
4h00
